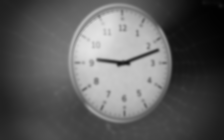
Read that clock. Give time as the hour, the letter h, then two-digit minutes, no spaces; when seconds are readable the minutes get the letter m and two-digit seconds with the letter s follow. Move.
9h12
